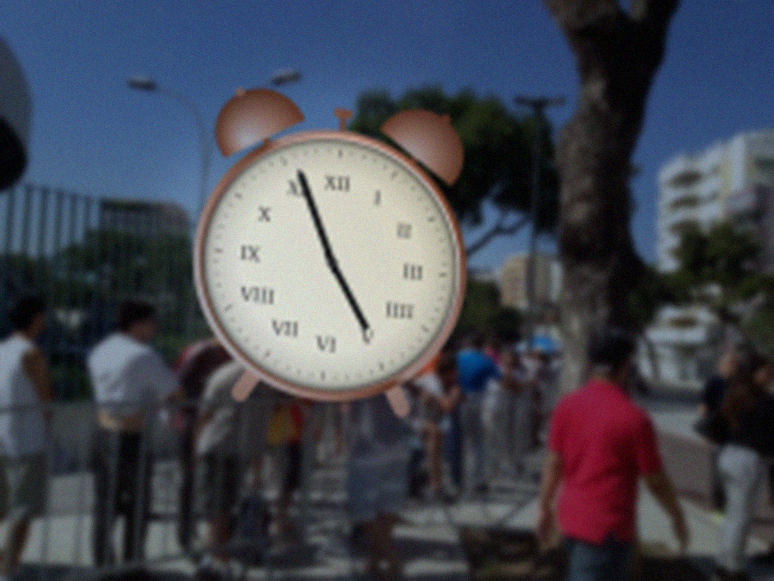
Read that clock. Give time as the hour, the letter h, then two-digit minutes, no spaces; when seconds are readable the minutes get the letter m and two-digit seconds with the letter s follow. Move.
4h56
